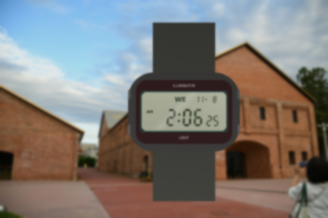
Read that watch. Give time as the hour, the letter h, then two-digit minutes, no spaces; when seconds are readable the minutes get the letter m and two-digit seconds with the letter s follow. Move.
2h06m25s
